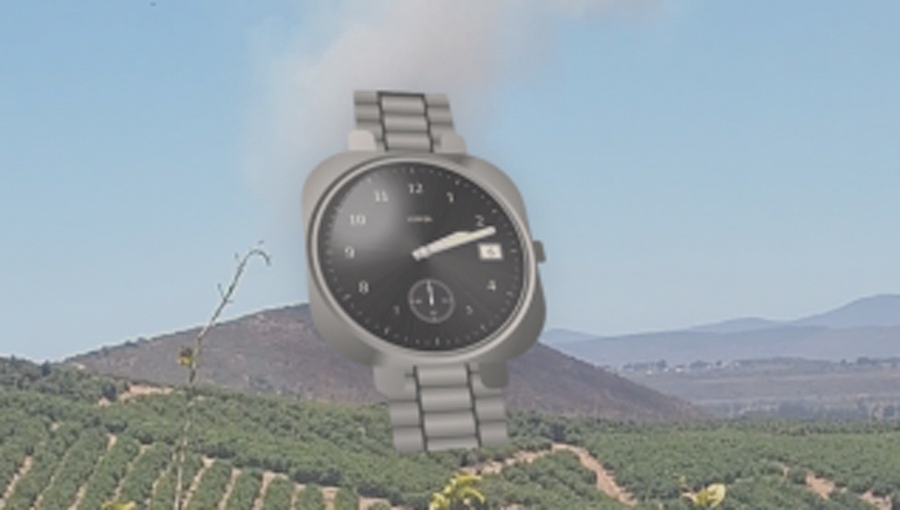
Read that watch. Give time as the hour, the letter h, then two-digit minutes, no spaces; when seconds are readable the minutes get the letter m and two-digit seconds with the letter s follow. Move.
2h12
